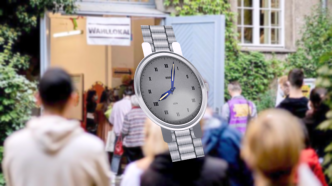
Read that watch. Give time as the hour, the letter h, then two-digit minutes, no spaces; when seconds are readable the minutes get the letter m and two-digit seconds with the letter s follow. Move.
8h03
